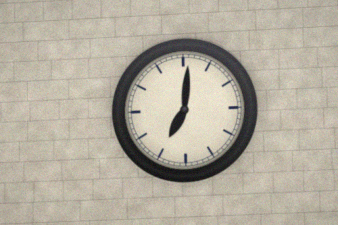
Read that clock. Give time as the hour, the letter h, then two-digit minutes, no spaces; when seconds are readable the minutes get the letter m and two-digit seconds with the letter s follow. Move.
7h01
